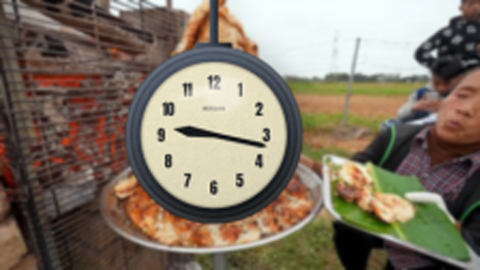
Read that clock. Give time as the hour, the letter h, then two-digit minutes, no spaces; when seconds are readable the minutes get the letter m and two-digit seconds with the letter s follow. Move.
9h17
